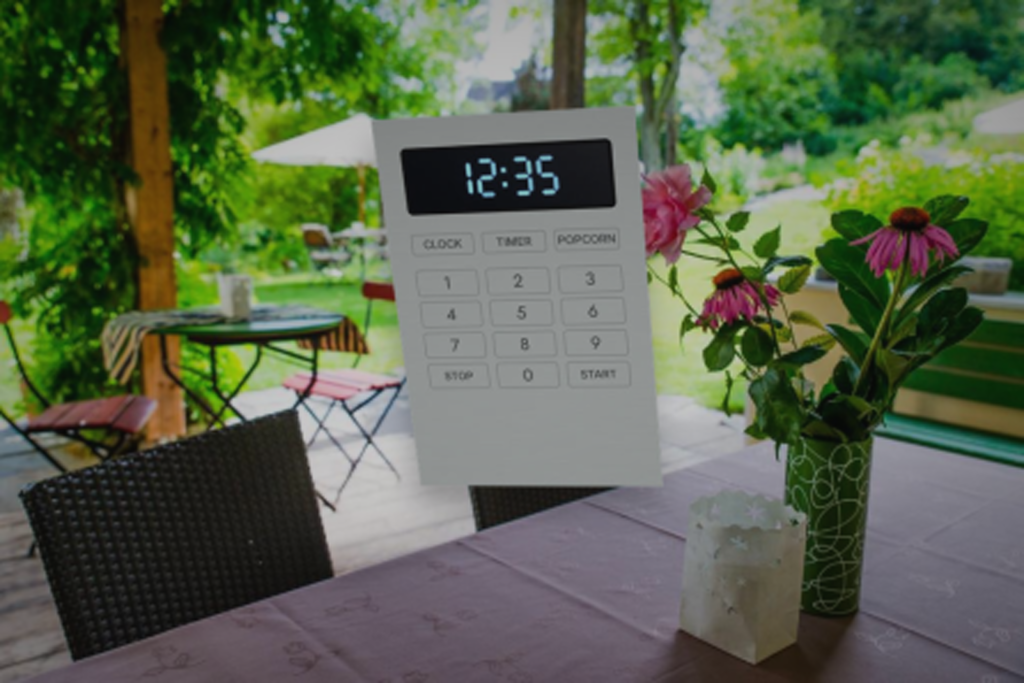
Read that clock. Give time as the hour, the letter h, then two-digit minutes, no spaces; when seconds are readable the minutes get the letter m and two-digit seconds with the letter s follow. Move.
12h35
